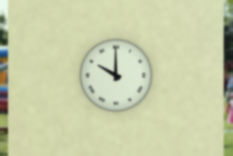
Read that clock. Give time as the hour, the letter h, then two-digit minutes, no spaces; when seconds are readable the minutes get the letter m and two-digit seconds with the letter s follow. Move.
10h00
